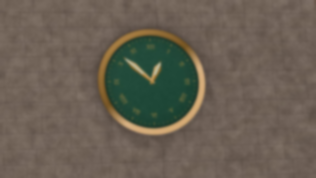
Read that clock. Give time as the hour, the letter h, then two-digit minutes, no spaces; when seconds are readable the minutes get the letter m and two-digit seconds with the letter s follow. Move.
12h52
